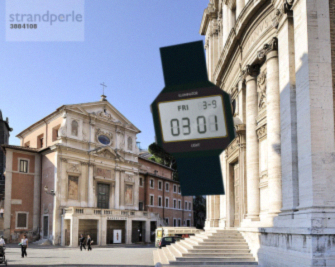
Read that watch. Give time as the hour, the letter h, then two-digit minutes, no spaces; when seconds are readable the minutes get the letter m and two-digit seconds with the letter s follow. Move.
3h01
